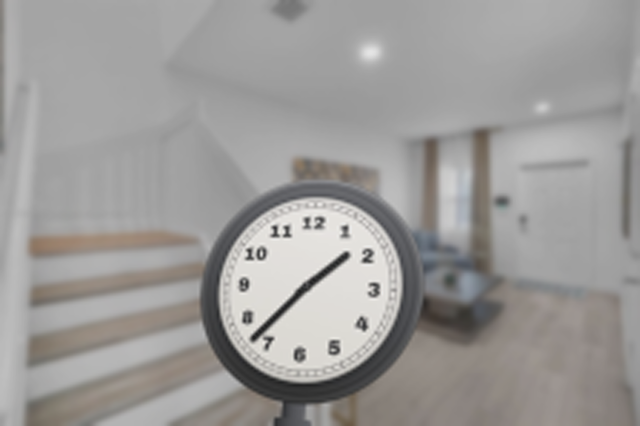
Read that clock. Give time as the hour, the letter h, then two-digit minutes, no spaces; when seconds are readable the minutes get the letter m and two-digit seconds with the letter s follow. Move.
1h37
